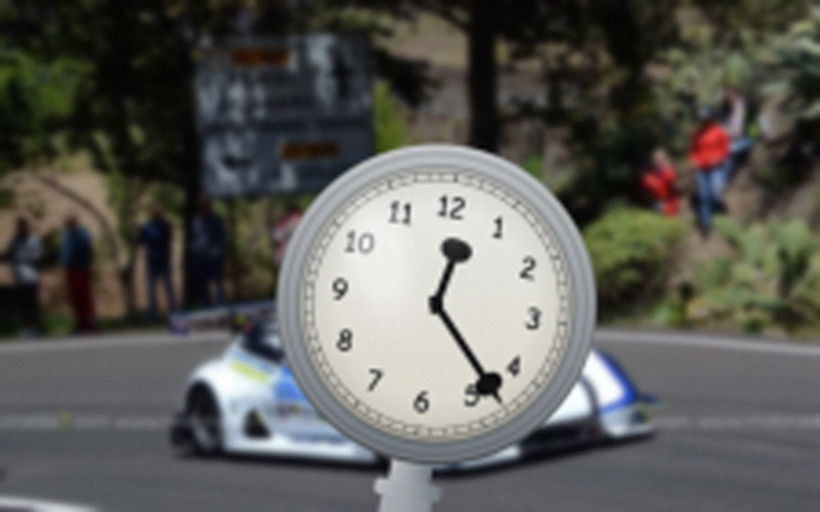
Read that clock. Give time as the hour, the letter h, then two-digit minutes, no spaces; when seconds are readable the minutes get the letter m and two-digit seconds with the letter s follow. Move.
12h23
